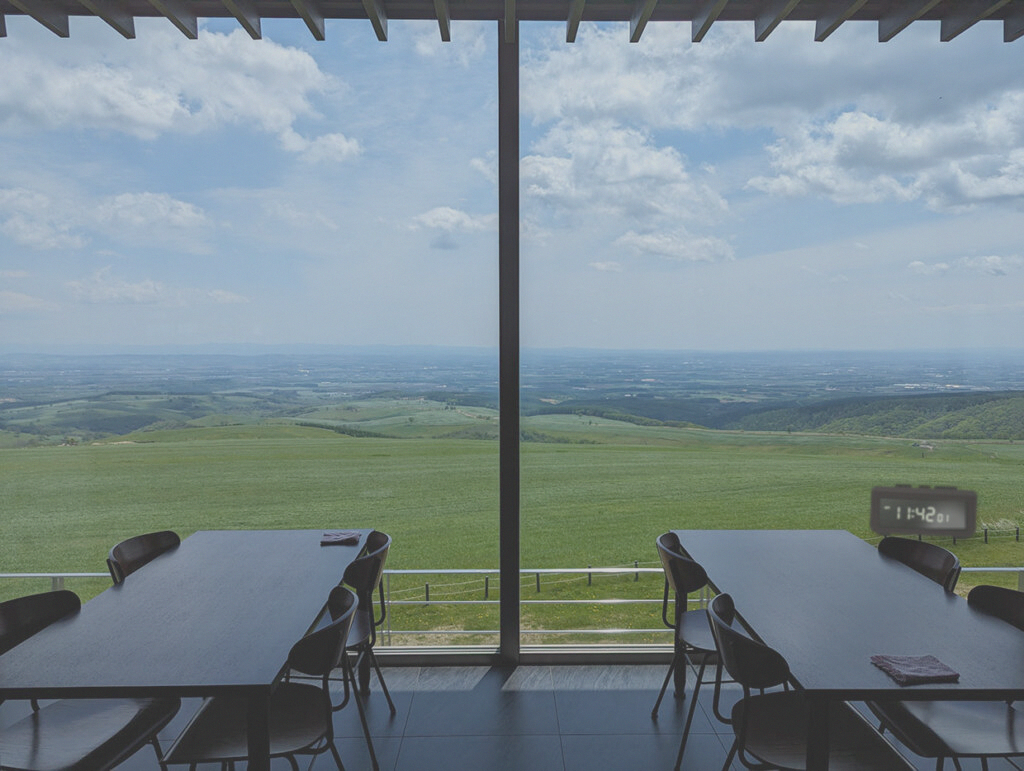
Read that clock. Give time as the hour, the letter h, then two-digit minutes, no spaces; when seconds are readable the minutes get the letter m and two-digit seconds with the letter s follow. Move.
11h42
